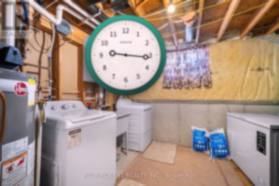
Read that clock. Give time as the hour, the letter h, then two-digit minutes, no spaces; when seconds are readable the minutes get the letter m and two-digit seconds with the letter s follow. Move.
9h16
